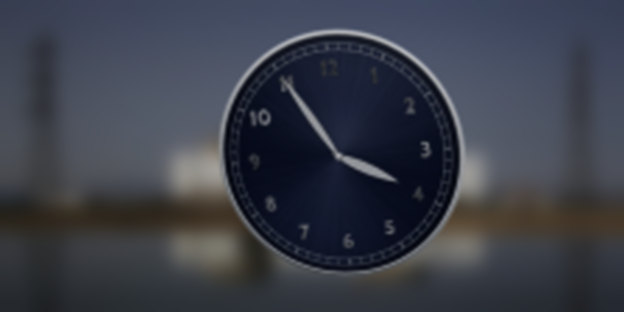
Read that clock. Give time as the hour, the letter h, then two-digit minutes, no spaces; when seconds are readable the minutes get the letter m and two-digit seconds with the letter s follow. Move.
3h55
